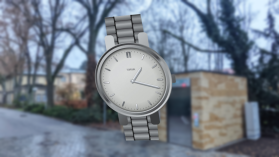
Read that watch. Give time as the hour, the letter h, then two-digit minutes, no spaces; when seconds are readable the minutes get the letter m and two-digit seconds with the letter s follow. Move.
1h18
